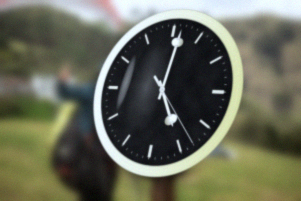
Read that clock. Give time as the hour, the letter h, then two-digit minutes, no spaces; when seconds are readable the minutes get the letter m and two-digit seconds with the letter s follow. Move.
5h01m23s
